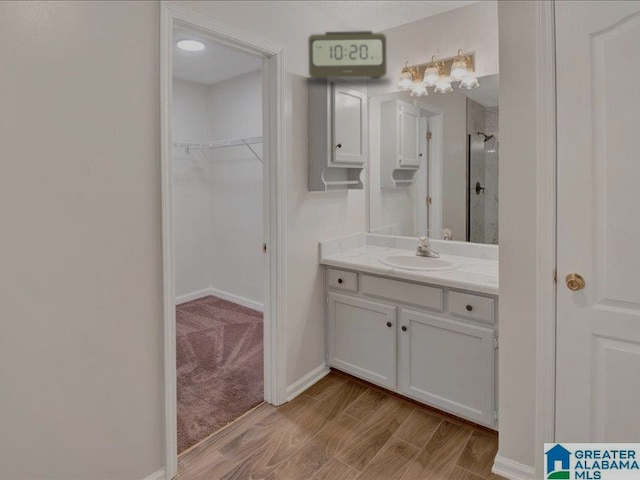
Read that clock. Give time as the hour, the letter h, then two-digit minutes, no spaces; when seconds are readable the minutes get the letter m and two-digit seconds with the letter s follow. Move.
10h20
